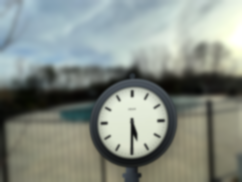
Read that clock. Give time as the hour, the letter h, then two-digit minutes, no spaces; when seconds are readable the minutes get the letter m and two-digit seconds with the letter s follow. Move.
5h30
